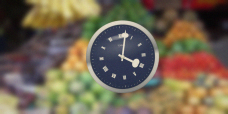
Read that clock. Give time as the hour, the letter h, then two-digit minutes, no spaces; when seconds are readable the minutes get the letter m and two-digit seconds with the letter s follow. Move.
4h02
